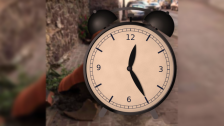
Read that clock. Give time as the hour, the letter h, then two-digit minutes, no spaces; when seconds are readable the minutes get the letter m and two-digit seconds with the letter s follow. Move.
12h25
